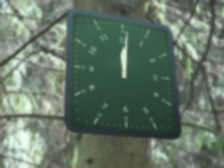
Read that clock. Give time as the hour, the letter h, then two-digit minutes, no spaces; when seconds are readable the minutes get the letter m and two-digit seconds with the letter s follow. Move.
12h01
